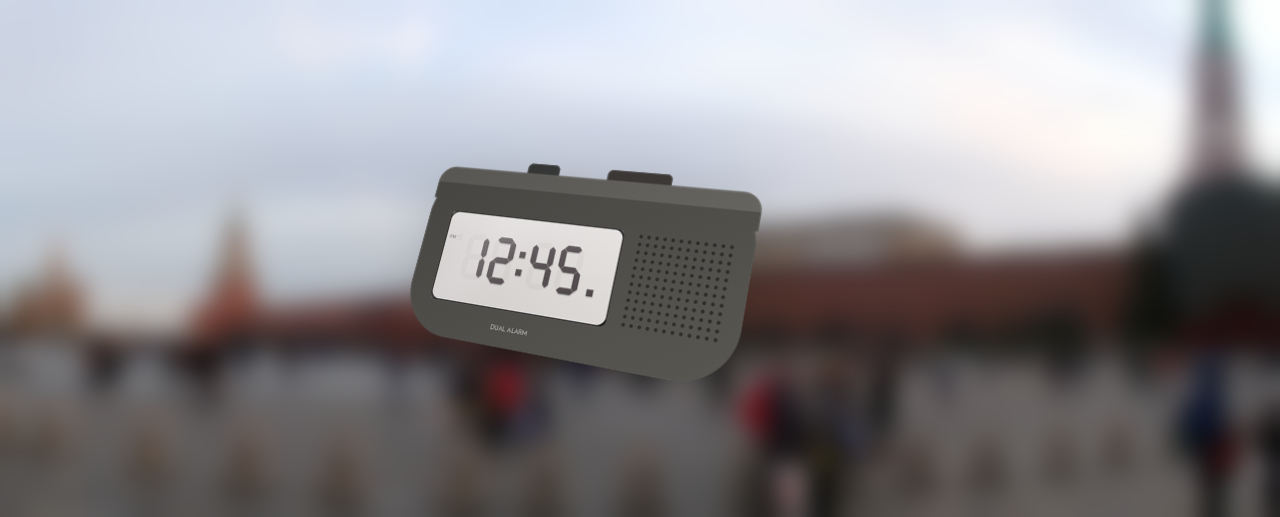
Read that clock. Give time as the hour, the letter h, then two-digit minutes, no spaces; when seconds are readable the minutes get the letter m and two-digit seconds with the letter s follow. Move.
12h45
